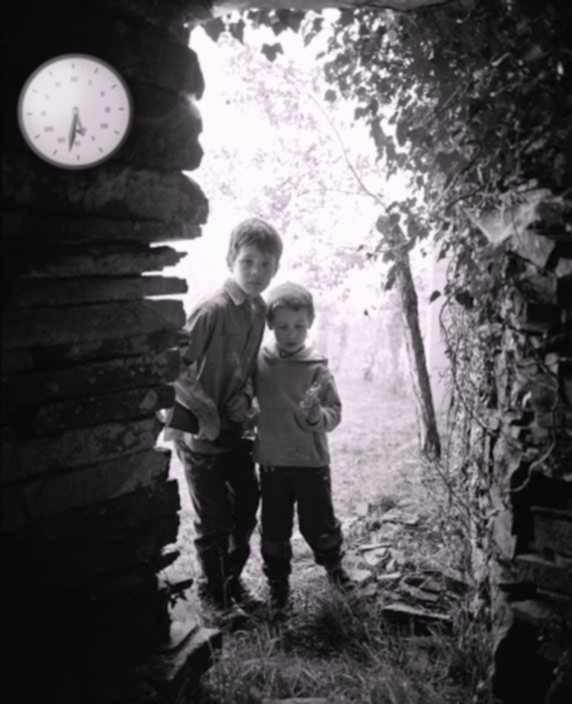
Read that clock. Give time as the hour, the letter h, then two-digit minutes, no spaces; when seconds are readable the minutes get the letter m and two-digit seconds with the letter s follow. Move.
5h32
